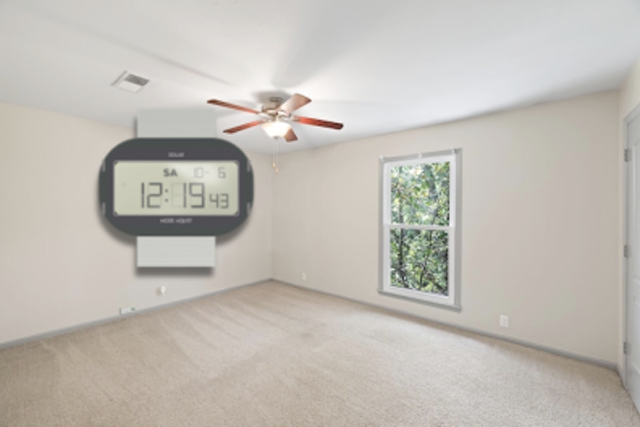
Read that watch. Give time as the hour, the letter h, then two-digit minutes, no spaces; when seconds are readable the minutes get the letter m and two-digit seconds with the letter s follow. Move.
12h19m43s
